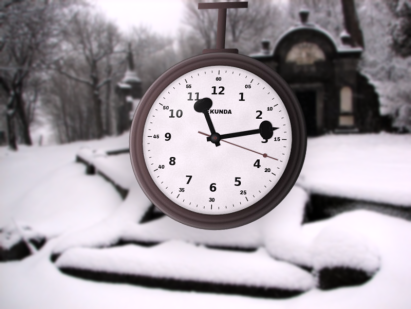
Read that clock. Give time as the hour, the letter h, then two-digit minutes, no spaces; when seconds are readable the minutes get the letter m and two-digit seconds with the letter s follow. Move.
11h13m18s
